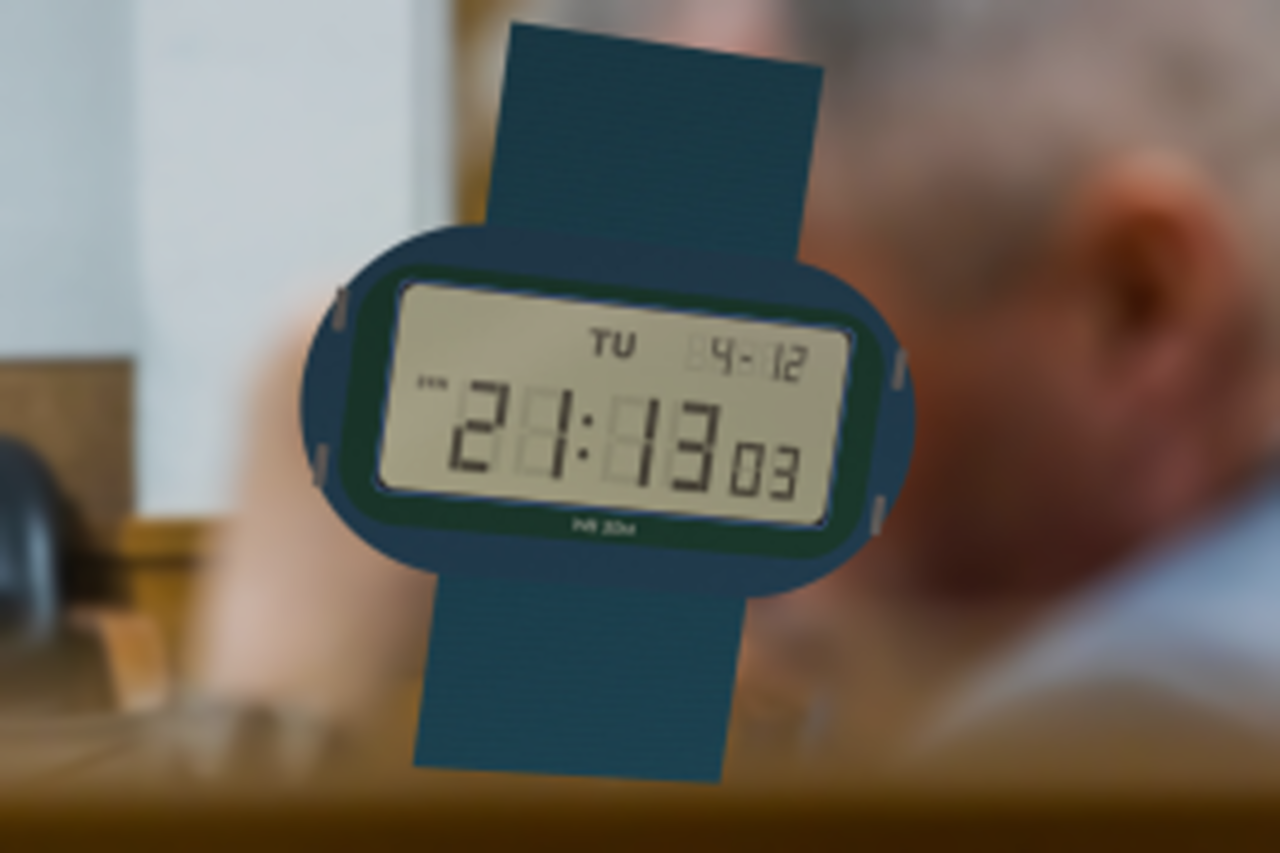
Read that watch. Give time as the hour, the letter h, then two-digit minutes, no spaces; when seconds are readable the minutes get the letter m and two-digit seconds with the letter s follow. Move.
21h13m03s
